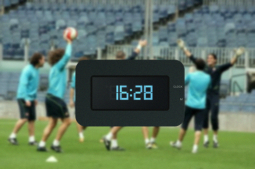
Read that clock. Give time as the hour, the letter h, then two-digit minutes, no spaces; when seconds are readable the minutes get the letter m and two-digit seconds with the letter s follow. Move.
16h28
